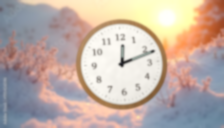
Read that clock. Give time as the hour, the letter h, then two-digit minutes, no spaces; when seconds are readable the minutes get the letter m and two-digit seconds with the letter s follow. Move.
12h12
